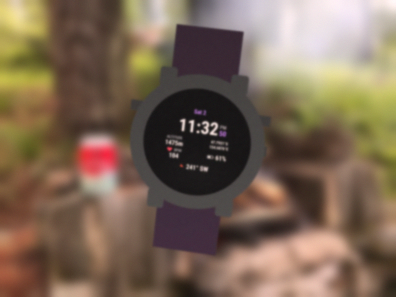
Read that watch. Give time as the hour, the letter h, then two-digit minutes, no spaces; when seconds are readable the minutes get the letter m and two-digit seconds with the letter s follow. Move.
11h32
